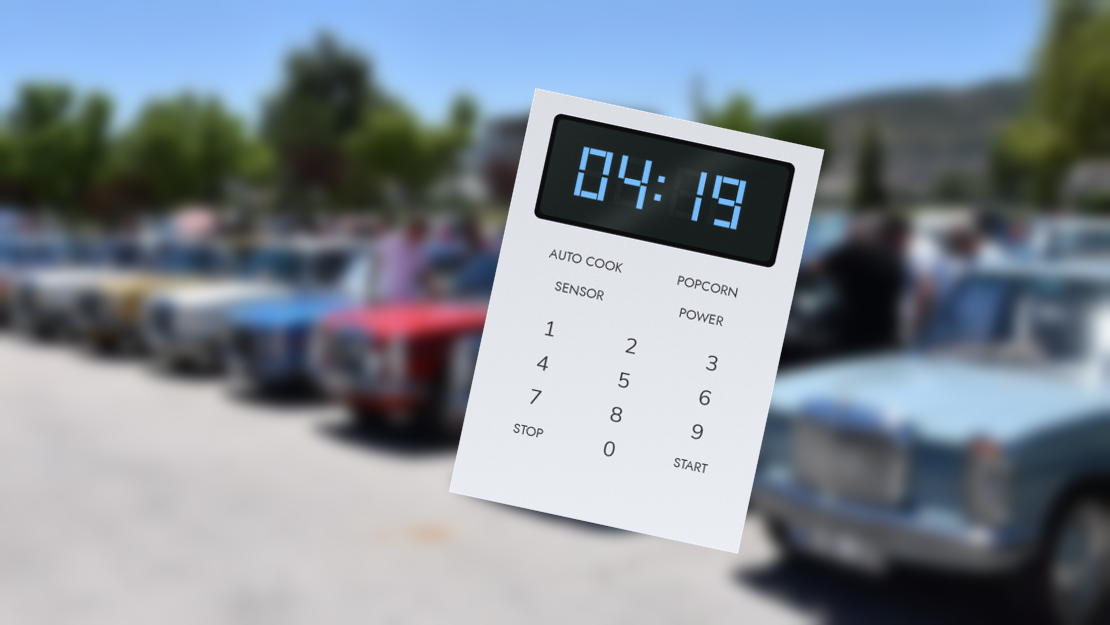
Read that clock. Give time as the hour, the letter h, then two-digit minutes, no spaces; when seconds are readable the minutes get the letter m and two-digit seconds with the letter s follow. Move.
4h19
